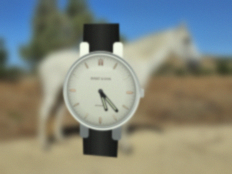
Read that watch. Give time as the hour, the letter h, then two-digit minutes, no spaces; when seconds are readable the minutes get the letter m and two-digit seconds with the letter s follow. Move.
5h23
